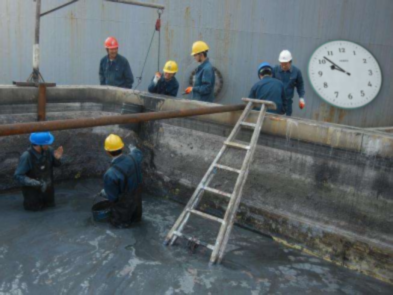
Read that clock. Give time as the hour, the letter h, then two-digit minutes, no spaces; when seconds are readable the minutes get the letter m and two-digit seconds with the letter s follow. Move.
9h52
